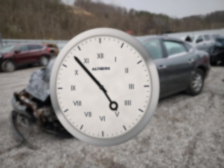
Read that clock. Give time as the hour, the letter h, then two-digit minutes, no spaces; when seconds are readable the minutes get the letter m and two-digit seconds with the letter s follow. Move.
4h53
